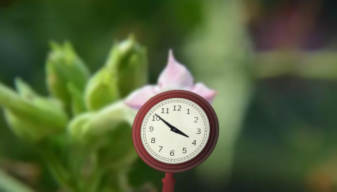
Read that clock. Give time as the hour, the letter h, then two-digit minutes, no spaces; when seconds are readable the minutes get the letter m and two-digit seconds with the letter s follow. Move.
3h51
